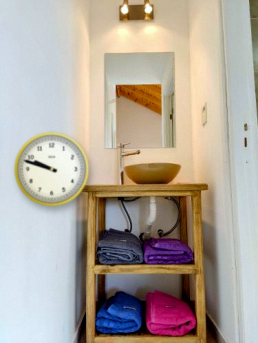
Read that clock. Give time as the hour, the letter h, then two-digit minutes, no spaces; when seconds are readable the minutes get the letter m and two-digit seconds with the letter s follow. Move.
9h48
